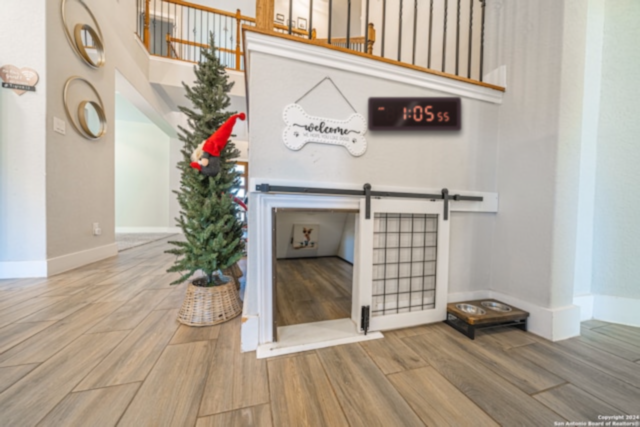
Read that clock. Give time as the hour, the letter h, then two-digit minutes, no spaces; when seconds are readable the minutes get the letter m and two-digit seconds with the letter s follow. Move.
1h05
